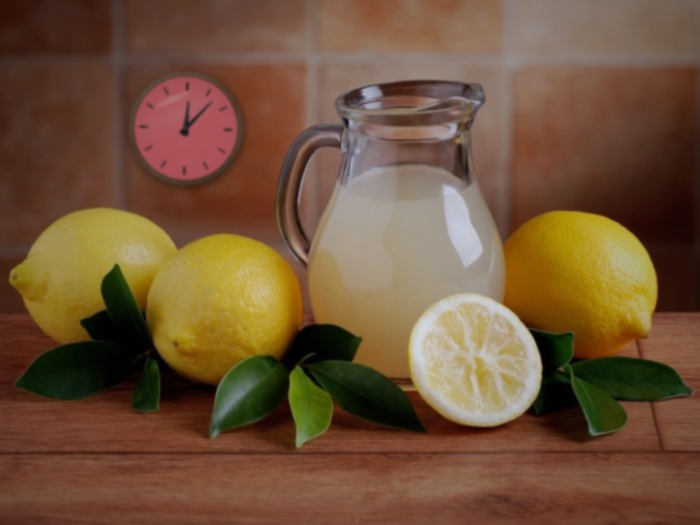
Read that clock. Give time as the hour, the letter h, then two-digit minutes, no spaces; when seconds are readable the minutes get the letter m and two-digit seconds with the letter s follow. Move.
12h07
